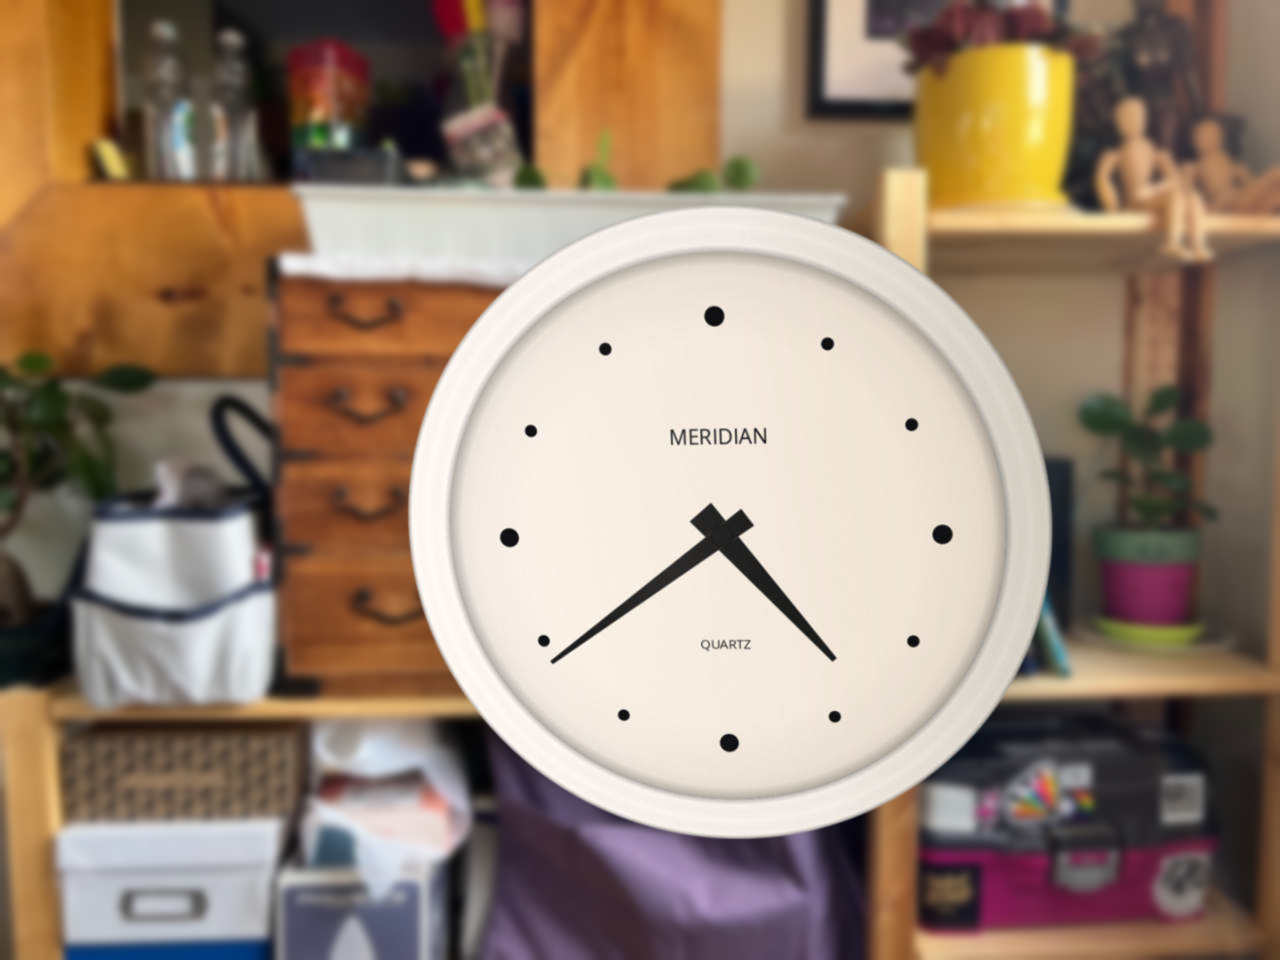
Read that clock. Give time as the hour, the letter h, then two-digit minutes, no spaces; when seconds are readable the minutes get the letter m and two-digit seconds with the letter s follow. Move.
4h39
